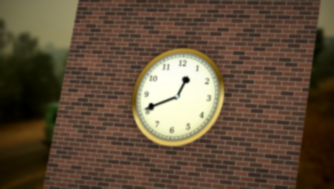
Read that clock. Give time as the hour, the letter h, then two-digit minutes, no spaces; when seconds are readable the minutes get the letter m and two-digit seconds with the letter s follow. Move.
12h41
